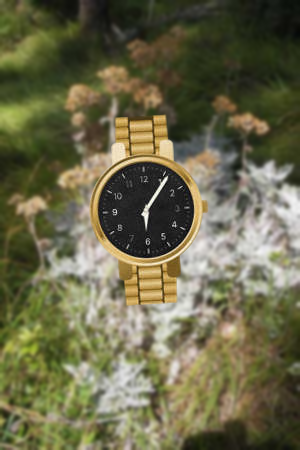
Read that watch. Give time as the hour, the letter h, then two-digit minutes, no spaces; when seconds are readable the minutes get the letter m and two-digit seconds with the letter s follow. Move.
6h06
